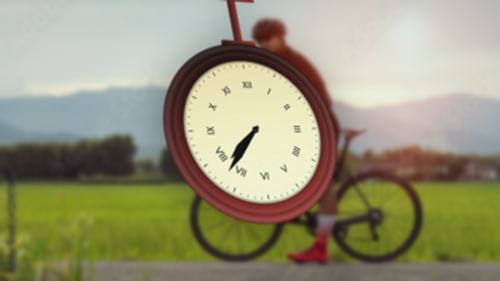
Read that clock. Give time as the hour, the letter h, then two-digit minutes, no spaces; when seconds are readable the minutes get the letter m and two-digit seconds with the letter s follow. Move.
7h37
